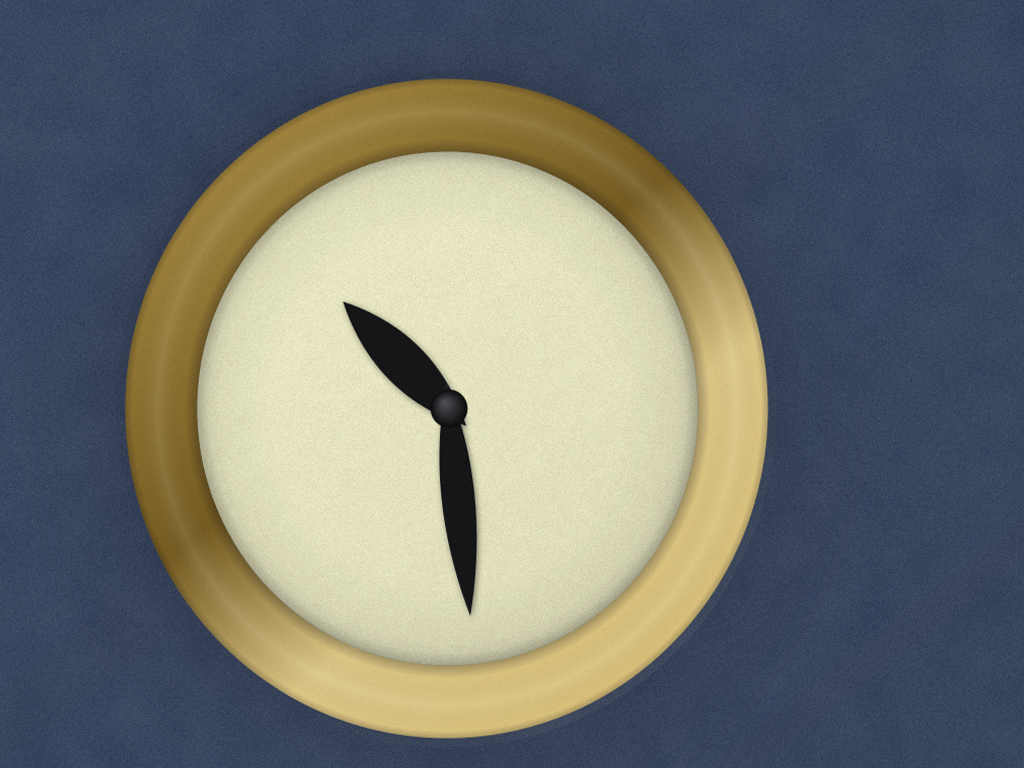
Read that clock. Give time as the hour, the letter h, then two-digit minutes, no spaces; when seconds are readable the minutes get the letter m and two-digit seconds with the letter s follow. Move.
10h29
